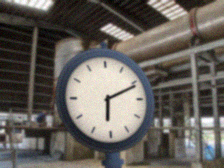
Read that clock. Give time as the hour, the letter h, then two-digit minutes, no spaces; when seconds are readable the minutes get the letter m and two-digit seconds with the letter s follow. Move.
6h11
